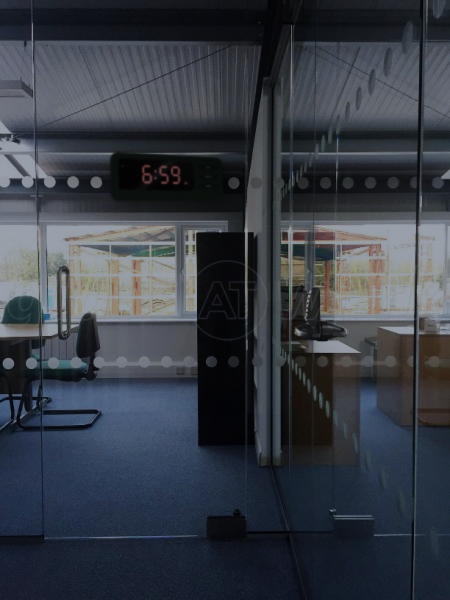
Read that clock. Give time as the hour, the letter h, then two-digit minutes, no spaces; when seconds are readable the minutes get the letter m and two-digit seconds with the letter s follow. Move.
6h59
